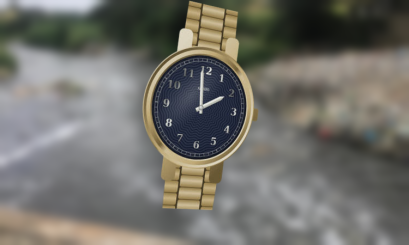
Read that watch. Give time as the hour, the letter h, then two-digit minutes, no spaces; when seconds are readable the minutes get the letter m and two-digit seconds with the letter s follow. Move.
1h59
